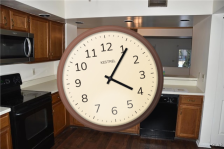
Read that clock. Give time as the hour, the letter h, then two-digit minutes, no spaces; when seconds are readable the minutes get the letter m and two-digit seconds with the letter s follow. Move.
4h06
